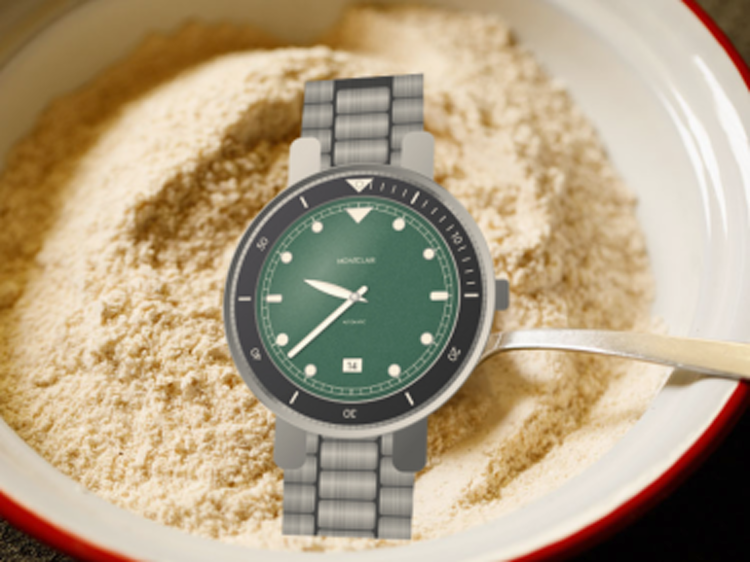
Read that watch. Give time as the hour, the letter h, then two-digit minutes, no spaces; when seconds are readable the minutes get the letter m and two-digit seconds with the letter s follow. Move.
9h38
